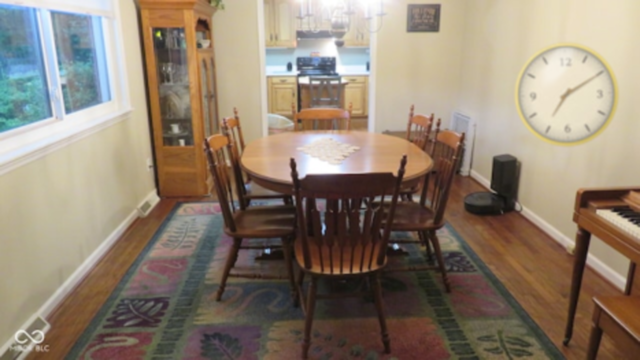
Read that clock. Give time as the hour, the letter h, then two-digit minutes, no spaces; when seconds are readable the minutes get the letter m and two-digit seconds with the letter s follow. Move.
7h10
